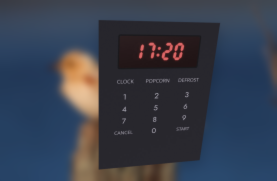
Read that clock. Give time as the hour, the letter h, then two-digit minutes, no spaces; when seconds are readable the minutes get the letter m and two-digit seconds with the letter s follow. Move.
17h20
